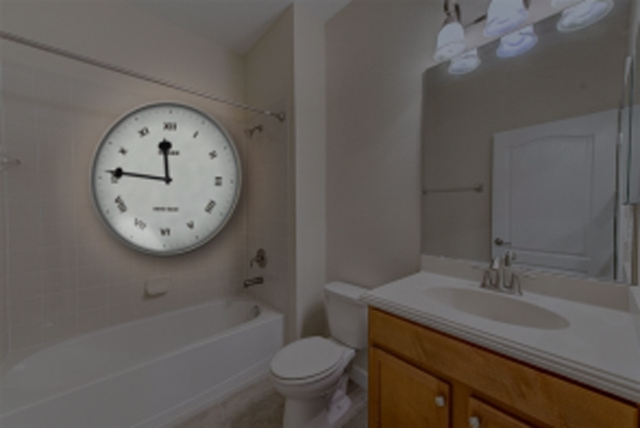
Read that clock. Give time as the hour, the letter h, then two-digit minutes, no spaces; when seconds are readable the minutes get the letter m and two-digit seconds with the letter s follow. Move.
11h46
